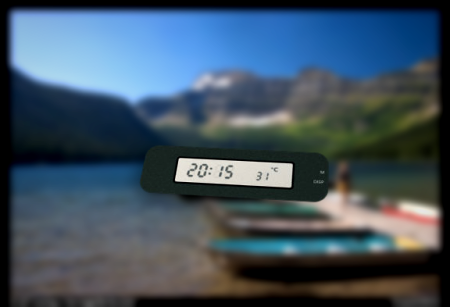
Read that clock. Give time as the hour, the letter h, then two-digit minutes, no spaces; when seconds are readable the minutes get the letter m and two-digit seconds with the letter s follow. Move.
20h15
